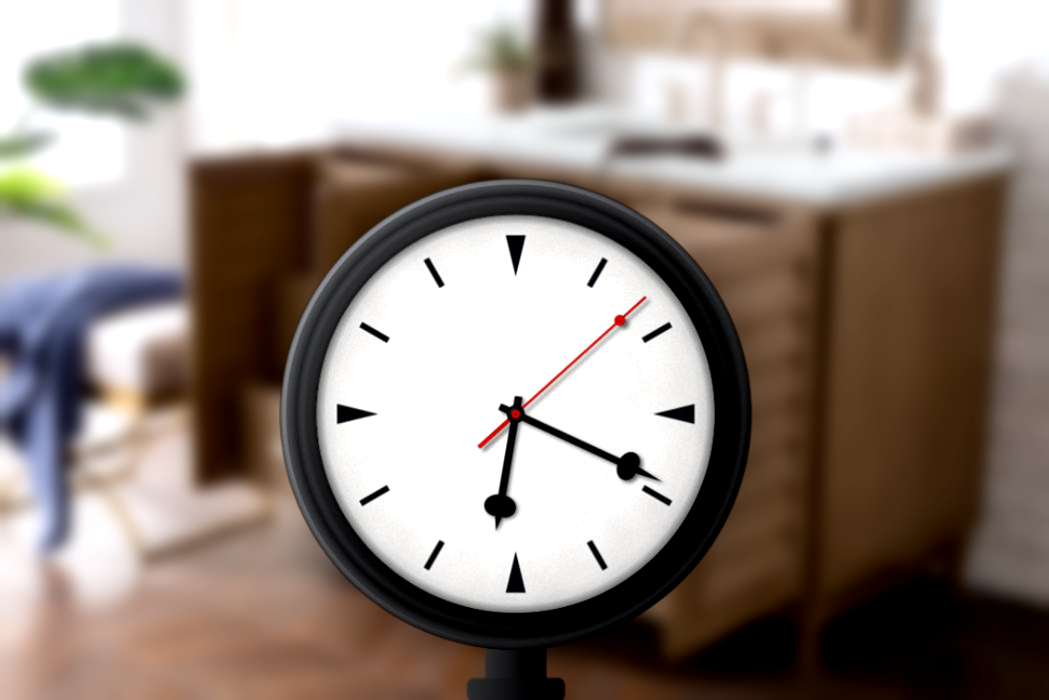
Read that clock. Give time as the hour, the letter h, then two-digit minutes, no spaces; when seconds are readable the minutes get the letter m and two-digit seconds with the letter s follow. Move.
6h19m08s
